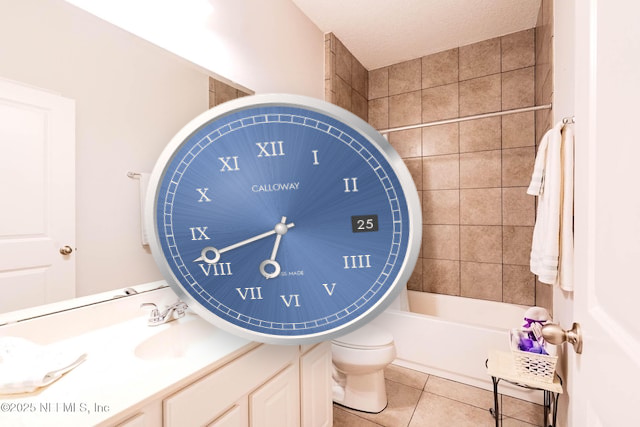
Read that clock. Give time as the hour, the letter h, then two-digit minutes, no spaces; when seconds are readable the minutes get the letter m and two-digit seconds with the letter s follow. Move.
6h42
